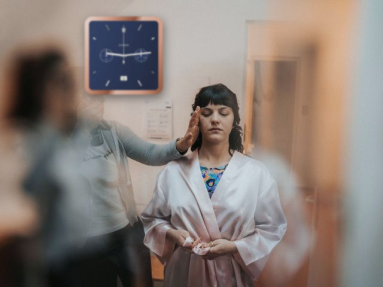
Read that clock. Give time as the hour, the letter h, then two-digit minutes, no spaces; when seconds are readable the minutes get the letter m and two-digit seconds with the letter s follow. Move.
9h14
